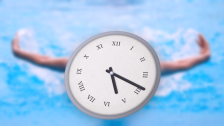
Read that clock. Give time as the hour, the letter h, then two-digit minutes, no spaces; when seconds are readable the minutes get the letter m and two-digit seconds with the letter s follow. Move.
5h19
